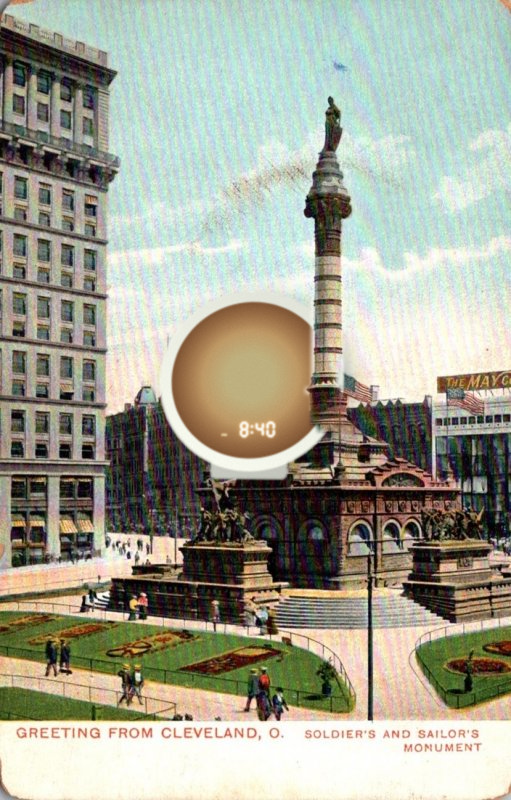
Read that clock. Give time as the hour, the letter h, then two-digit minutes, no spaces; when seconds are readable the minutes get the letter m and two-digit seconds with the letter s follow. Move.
8h40
